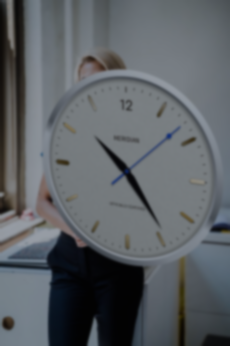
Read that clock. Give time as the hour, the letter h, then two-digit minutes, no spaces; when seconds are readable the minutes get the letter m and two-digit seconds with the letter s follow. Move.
10h24m08s
